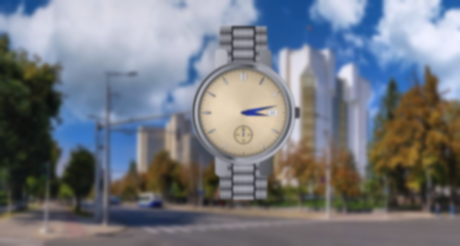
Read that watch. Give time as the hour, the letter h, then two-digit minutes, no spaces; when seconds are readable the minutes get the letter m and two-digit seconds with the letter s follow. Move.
3h13
